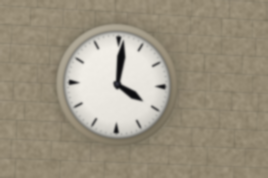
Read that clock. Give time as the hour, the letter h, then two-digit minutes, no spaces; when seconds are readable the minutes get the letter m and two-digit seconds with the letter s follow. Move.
4h01
